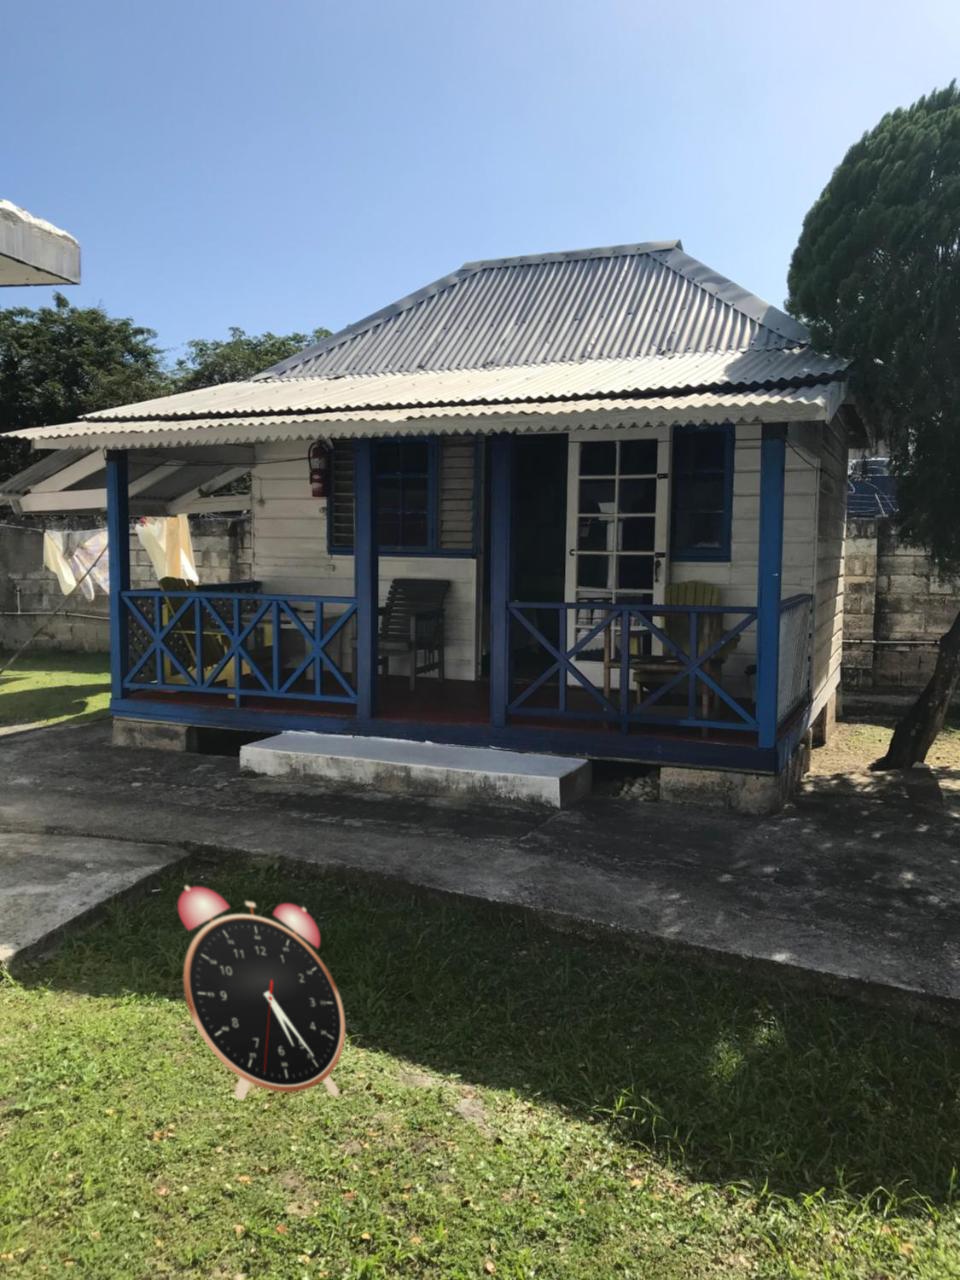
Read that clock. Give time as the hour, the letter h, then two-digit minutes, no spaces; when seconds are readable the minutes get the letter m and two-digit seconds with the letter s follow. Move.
5h24m33s
